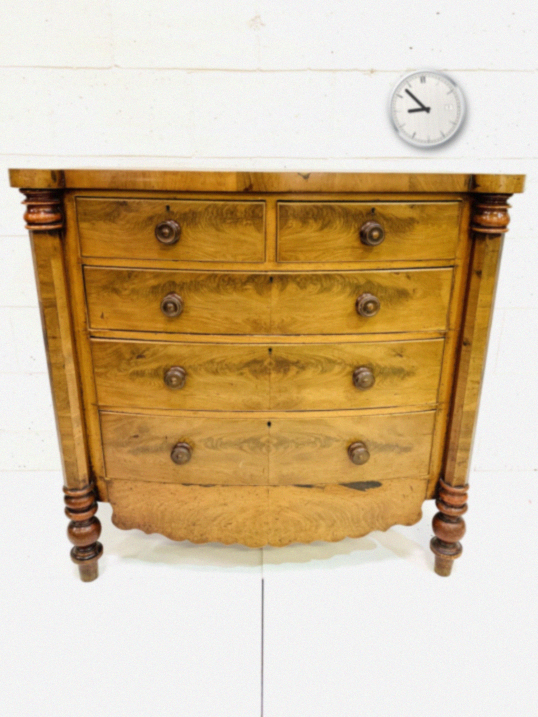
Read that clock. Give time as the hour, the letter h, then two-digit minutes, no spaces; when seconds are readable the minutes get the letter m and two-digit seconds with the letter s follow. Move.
8h53
